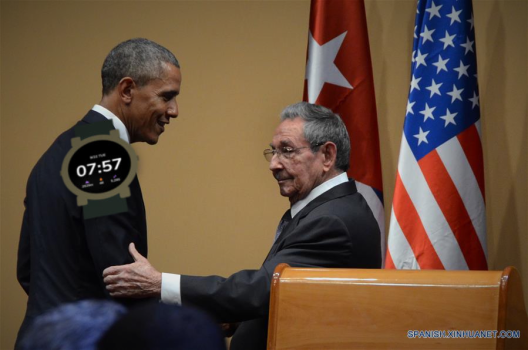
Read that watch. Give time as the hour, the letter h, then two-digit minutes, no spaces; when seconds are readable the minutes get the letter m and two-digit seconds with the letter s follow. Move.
7h57
